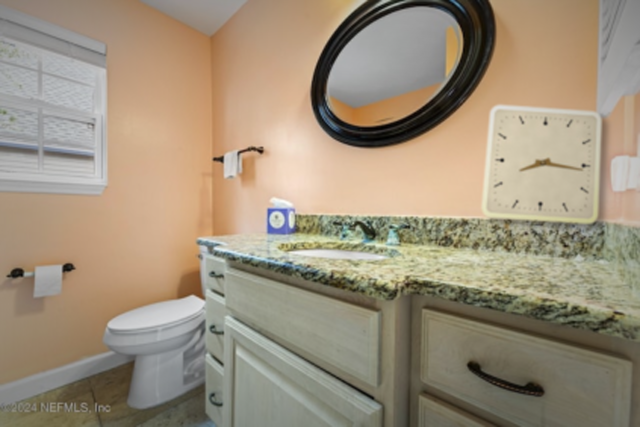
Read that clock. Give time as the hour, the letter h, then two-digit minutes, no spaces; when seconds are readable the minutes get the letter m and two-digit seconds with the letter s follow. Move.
8h16
